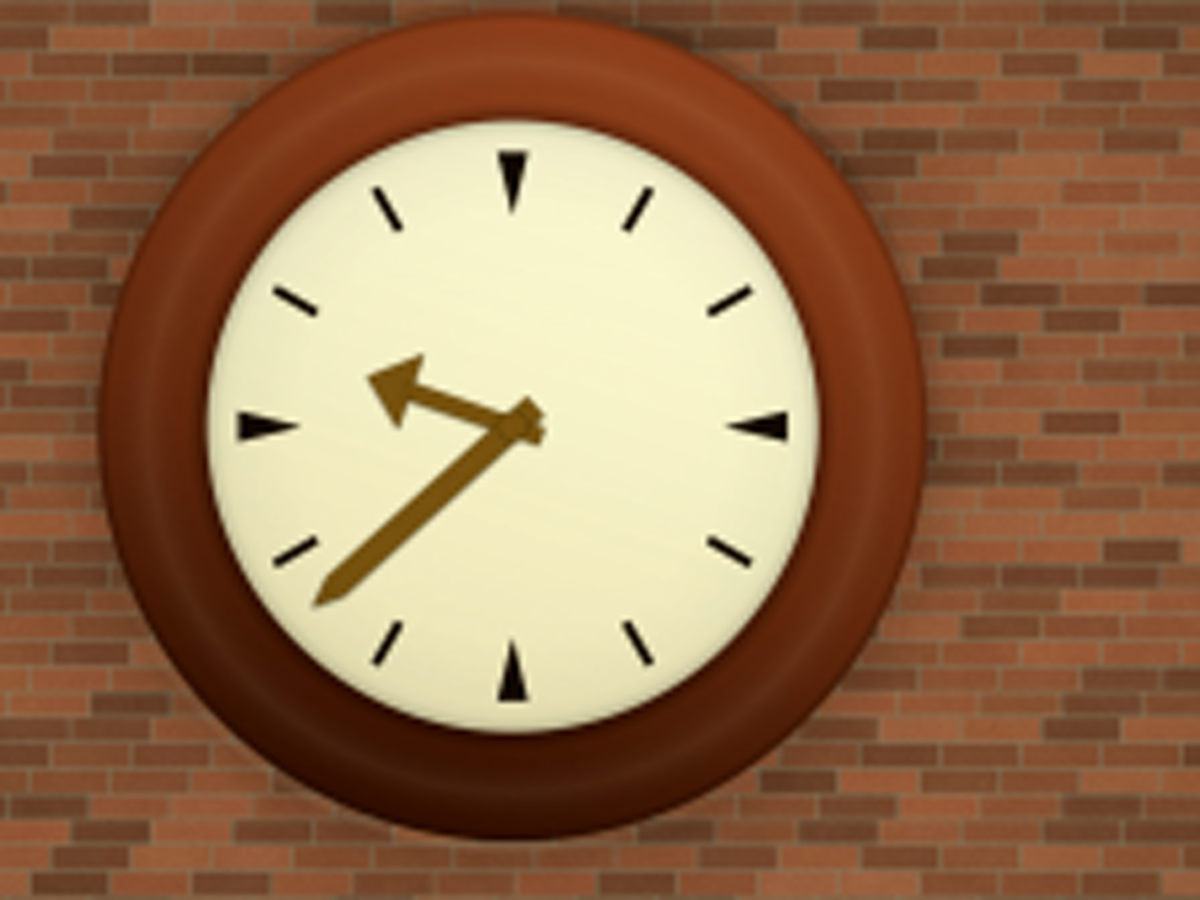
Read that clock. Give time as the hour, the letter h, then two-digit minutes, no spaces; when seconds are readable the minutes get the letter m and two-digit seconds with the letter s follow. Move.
9h38
